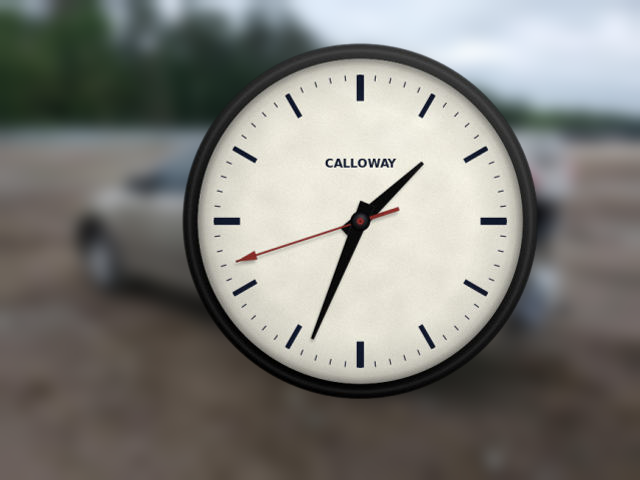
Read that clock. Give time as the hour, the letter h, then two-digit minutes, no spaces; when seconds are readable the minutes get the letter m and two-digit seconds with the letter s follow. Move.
1h33m42s
